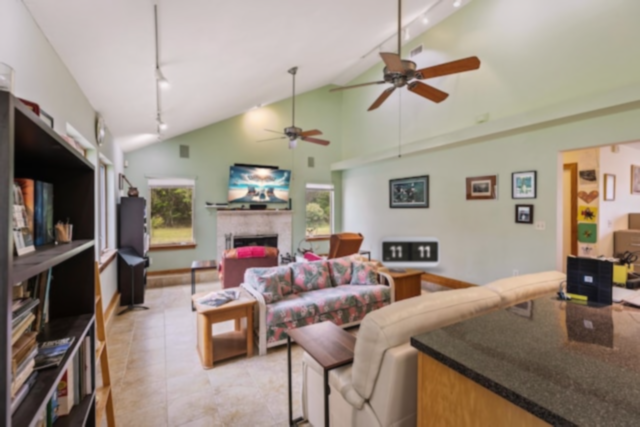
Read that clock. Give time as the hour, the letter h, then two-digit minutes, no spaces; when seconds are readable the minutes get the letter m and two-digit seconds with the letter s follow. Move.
11h11
